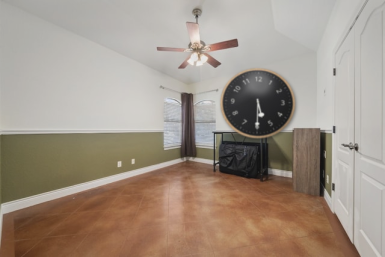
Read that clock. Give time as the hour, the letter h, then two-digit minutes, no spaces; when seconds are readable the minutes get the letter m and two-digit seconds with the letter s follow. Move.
5h30
